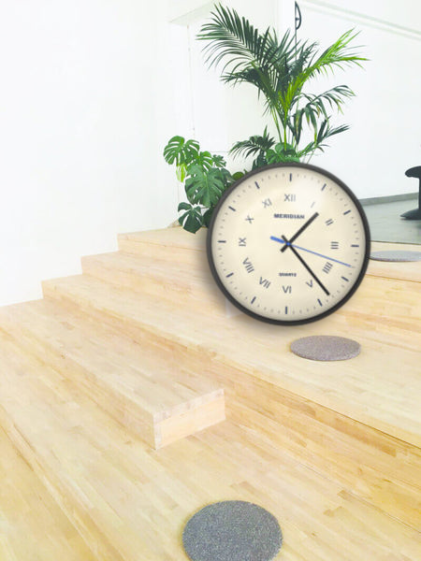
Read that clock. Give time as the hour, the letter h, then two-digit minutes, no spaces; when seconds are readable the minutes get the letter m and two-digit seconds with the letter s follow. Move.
1h23m18s
